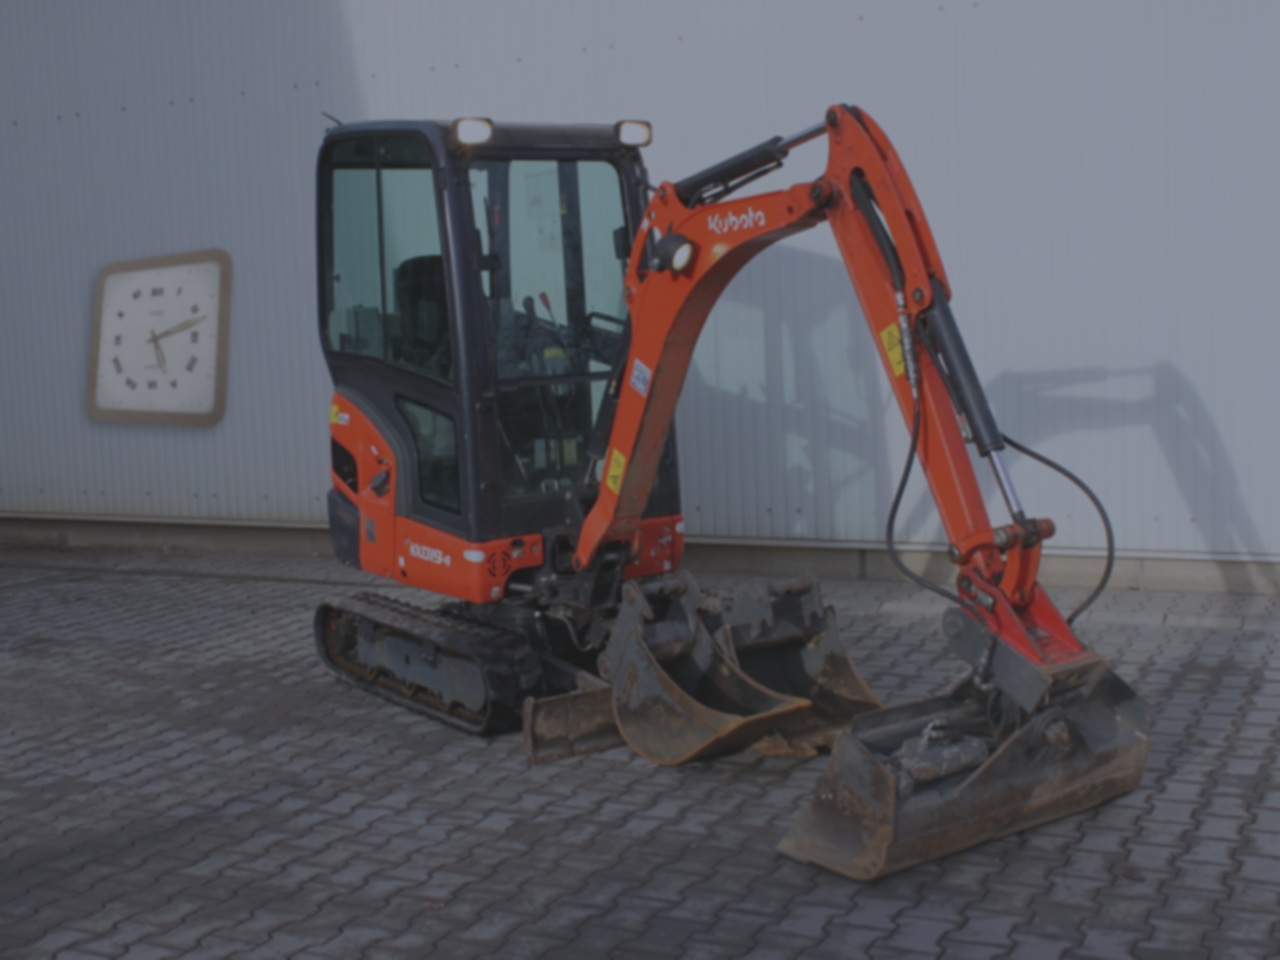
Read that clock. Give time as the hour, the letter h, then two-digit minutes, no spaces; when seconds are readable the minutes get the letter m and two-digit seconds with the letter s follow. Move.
5h12
